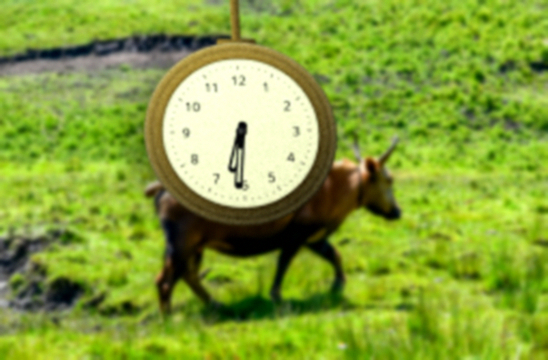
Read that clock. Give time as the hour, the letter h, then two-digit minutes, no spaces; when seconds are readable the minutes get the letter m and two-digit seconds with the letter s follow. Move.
6h31
